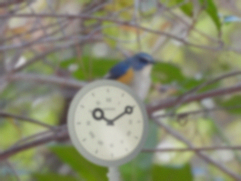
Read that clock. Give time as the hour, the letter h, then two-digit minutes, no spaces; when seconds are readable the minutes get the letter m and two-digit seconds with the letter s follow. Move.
10h10
